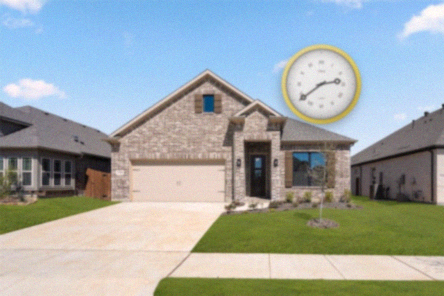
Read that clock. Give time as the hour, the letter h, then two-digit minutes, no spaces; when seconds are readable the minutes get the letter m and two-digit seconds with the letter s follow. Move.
2h39
